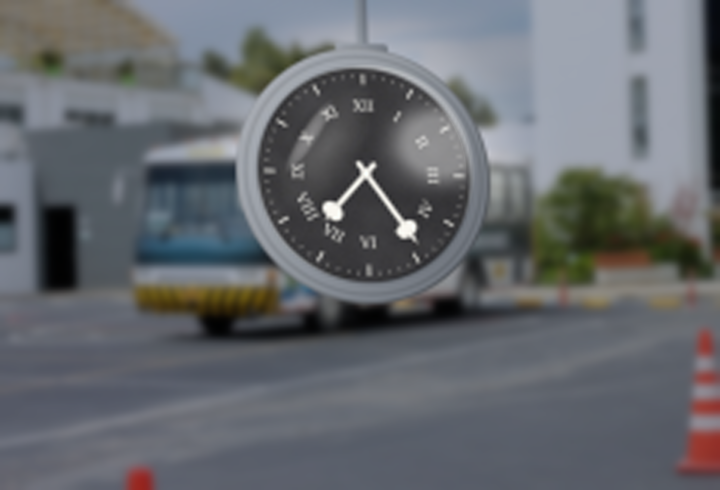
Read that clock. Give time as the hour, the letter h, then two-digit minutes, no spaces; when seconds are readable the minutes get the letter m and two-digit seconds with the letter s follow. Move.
7h24
